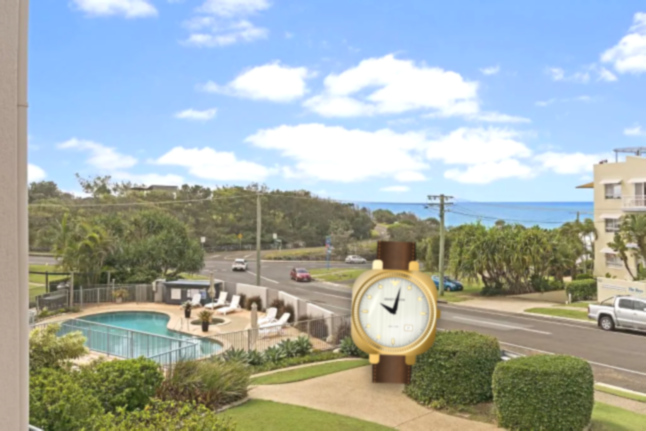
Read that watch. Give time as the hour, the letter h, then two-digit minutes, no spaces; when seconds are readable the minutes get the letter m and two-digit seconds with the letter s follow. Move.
10h02
